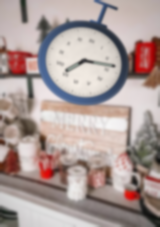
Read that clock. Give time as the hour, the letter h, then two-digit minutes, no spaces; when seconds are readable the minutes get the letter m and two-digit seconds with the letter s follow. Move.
7h13
